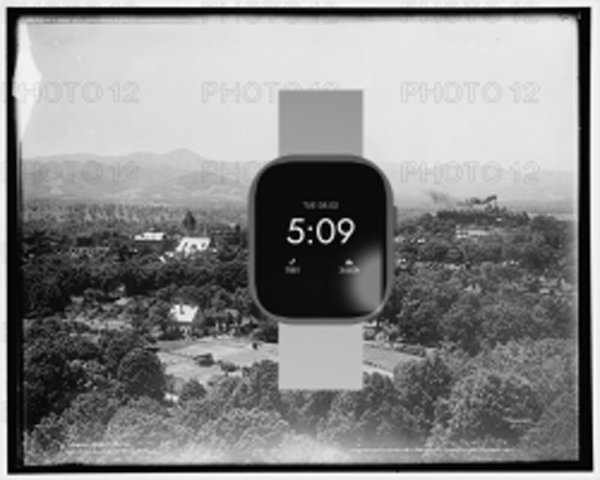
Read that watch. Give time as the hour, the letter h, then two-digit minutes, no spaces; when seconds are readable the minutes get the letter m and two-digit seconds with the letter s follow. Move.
5h09
